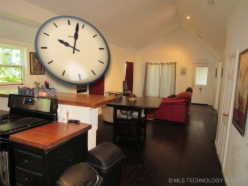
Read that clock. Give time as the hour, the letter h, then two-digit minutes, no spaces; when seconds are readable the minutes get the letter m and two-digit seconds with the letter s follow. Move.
10h03
